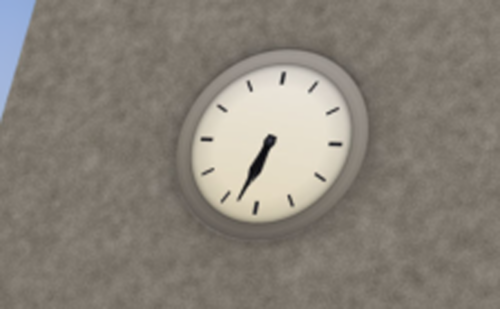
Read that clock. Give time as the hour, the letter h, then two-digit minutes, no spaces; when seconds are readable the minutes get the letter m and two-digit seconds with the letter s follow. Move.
6h33
